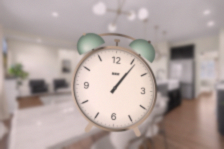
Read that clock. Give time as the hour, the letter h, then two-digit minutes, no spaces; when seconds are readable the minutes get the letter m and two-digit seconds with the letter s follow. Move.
1h06
